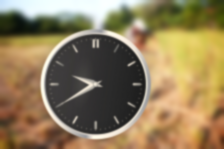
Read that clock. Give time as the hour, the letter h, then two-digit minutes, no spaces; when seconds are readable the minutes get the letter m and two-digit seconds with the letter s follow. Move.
9h40
